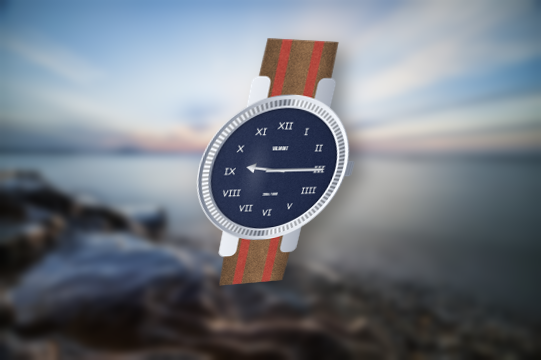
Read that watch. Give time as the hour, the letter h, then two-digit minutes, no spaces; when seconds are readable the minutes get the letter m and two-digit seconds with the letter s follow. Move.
9h15
